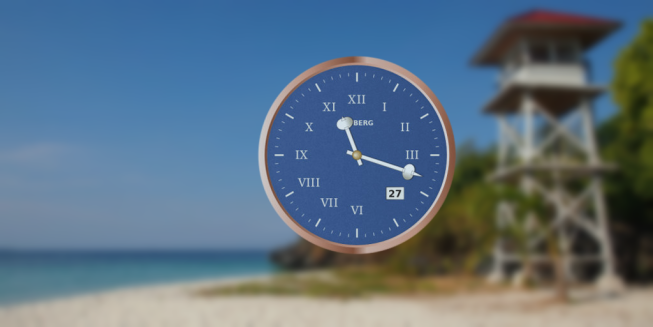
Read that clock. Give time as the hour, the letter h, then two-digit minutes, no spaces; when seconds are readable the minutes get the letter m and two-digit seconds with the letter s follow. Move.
11h18
